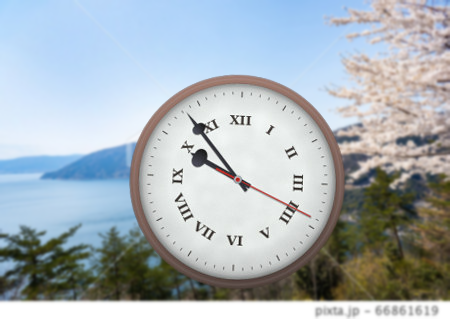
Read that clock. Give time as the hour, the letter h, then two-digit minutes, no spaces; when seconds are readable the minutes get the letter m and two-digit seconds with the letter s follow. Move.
9h53m19s
